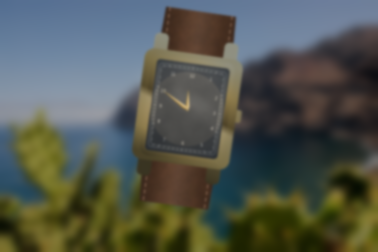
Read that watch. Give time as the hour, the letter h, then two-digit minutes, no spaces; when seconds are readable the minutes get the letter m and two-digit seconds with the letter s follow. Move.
11h50
